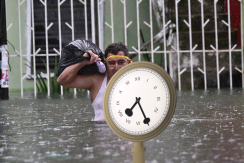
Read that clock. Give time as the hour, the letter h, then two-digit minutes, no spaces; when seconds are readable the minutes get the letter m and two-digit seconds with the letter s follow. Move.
7h26
